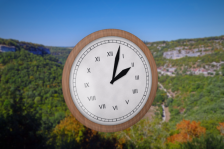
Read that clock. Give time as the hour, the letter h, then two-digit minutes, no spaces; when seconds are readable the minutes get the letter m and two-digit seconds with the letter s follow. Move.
2h03
